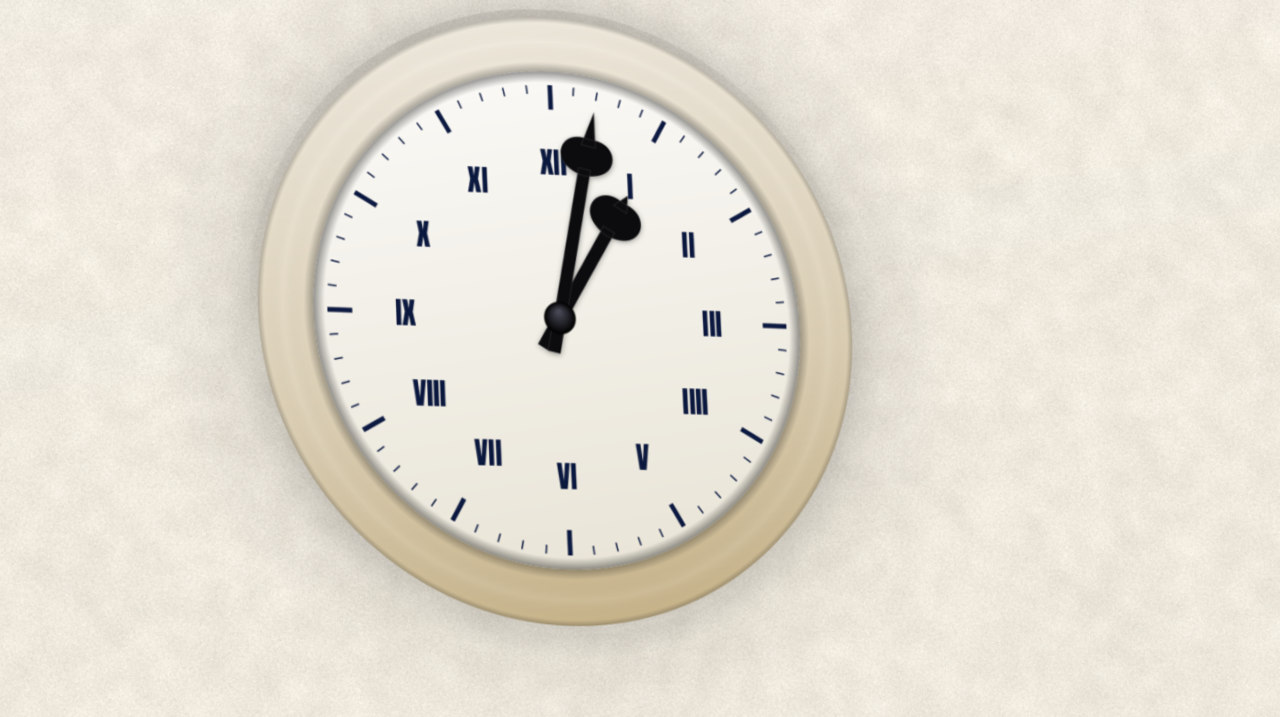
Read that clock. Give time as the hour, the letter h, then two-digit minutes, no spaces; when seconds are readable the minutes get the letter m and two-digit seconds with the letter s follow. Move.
1h02
